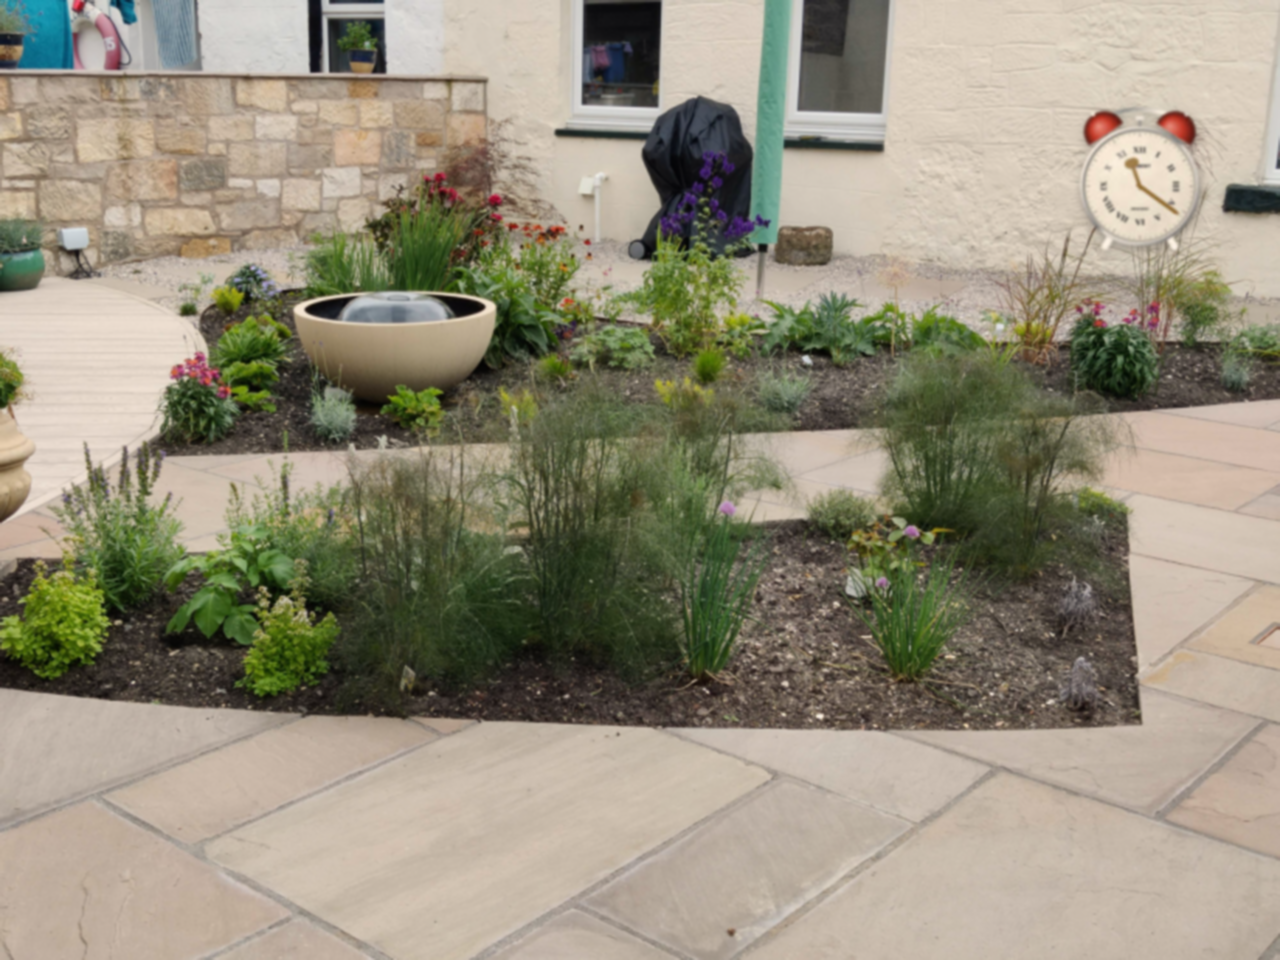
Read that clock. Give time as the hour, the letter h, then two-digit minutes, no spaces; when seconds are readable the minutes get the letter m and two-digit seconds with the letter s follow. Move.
11h21
